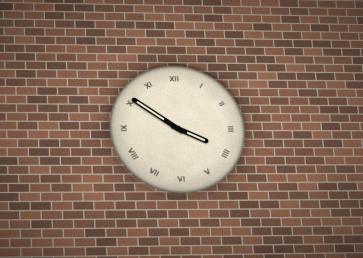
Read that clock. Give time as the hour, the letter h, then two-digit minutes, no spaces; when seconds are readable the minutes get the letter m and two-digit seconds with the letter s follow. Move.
3h51
